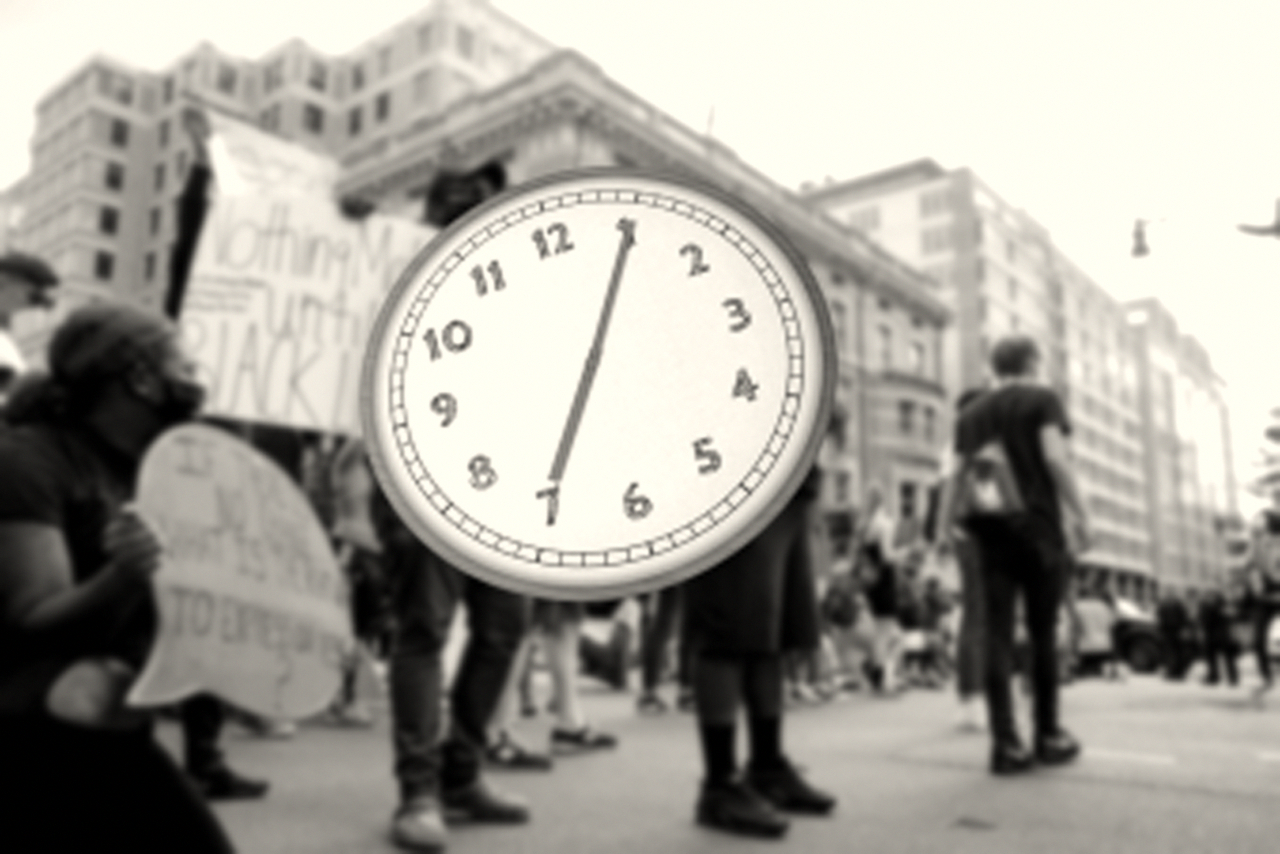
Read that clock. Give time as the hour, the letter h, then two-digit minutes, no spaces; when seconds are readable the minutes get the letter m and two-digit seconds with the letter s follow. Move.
7h05
